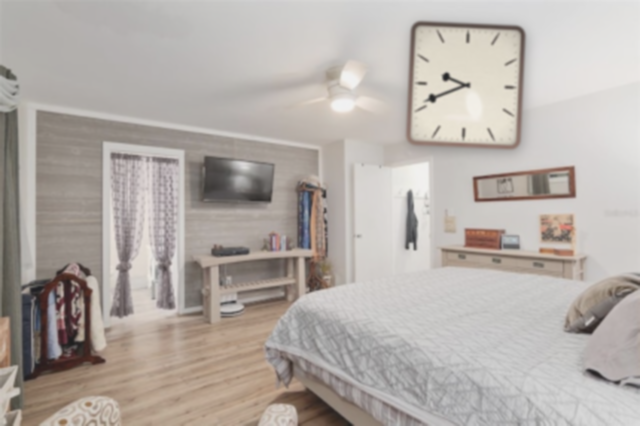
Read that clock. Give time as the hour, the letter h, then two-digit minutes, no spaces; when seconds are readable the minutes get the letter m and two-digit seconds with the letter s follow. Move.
9h41
